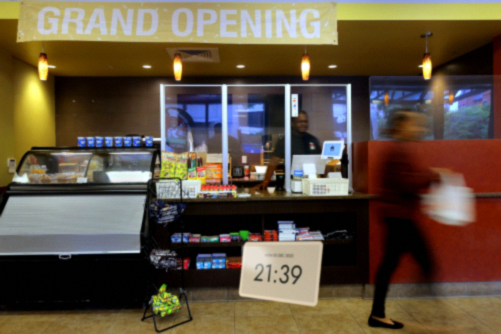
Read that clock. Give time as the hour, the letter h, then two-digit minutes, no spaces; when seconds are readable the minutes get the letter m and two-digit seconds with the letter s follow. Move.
21h39
